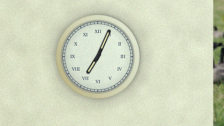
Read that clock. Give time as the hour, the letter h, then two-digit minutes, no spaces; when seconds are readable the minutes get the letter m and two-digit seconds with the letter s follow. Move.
7h04
